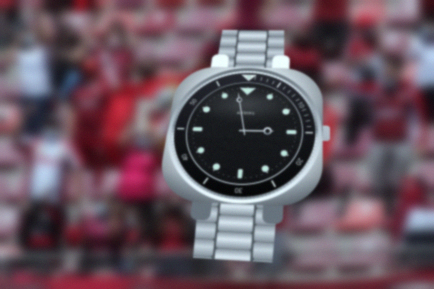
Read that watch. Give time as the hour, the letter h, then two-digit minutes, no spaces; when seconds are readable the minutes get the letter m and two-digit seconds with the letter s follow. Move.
2h58
